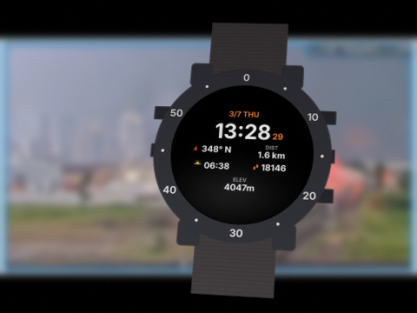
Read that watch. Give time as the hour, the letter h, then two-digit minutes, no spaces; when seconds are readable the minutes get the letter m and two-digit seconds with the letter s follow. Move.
13h28m29s
